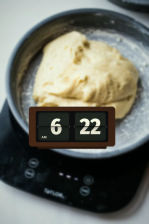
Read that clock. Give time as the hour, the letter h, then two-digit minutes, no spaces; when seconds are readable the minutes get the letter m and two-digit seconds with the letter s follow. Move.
6h22
